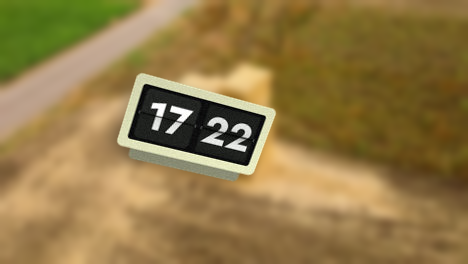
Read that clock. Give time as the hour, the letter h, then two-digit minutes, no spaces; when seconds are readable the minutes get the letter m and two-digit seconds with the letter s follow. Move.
17h22
